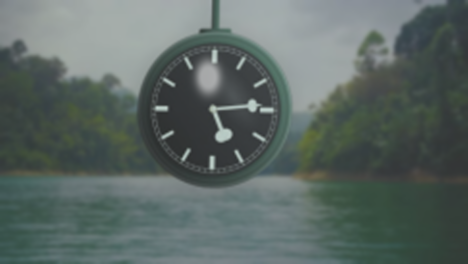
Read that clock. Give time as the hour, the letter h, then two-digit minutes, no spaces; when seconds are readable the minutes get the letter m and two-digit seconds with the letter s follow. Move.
5h14
